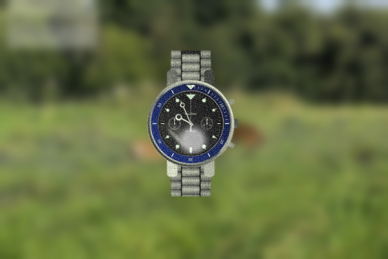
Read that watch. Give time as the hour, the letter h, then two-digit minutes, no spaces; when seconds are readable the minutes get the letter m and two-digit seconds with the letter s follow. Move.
9h56
